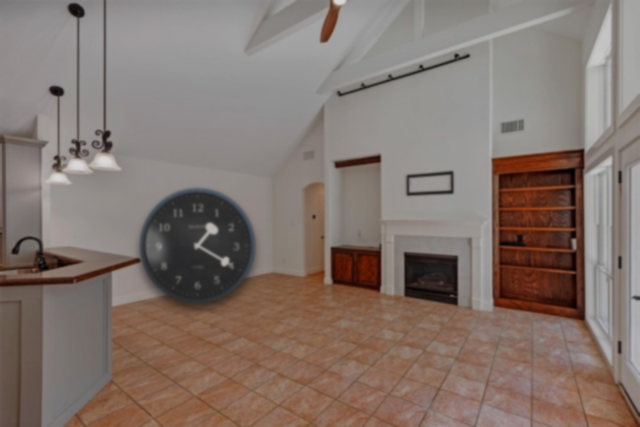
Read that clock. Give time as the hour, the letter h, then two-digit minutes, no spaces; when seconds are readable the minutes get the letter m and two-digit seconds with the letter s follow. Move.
1h20
